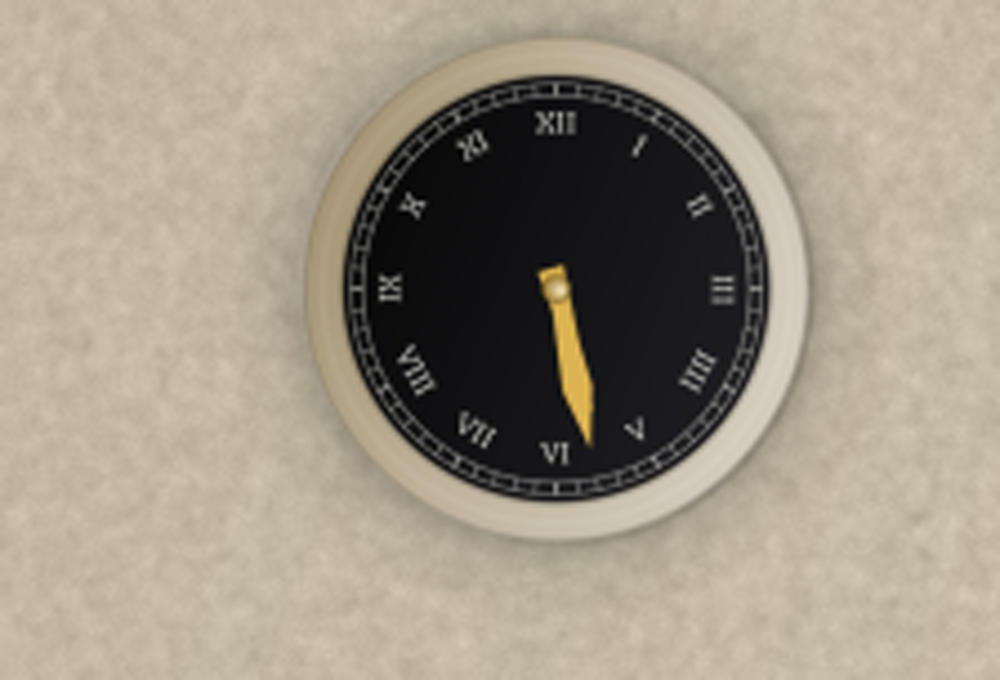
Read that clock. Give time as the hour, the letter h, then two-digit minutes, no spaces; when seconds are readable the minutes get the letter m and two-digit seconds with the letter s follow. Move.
5h28
